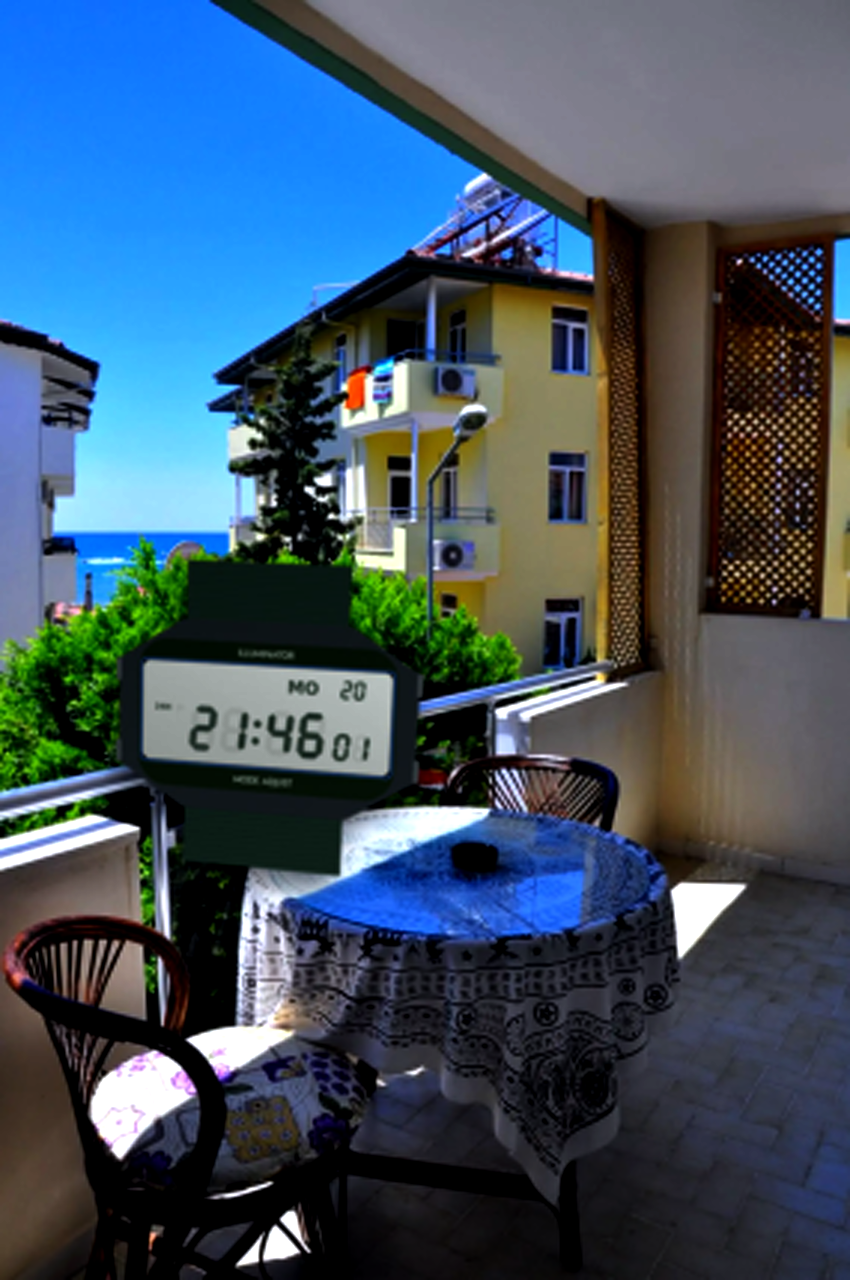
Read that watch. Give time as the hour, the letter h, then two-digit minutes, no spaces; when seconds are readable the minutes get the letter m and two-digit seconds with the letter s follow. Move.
21h46m01s
